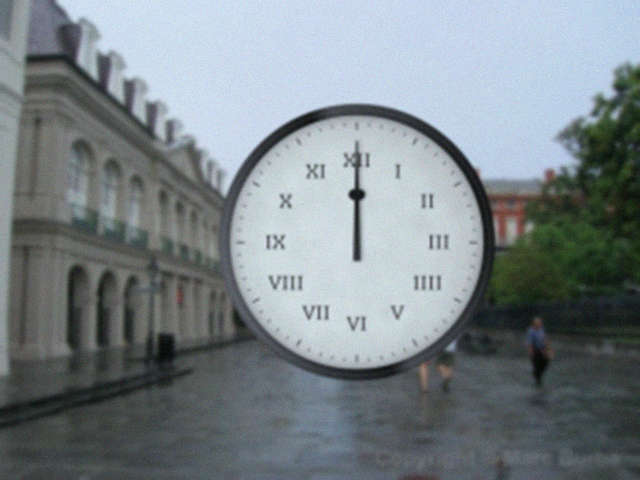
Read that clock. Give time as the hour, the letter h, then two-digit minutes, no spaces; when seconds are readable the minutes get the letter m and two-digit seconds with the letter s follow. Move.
12h00
